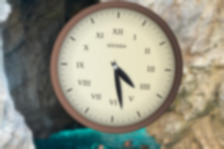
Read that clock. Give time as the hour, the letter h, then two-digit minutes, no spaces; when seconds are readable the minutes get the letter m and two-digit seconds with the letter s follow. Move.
4h28
